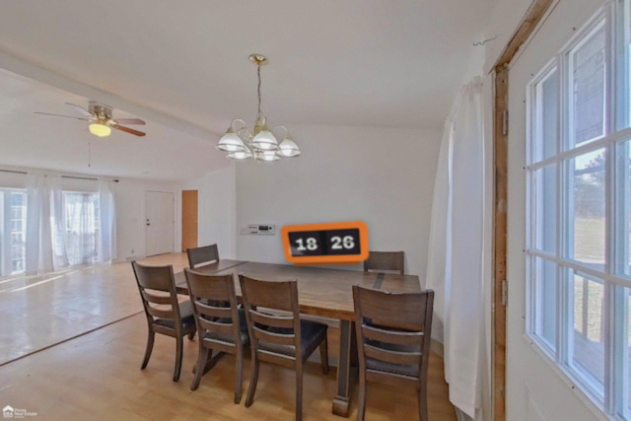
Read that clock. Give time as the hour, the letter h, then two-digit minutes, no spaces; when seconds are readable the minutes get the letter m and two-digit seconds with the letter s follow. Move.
18h26
